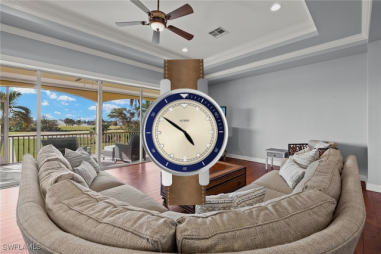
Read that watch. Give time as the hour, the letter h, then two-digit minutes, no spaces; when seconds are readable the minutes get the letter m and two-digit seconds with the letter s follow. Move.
4h51
